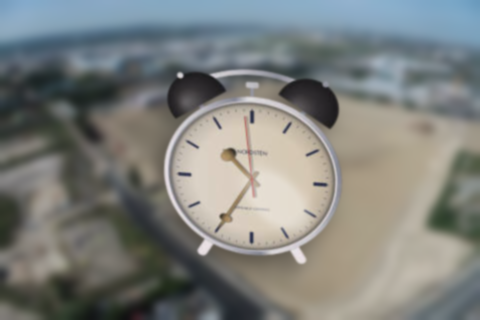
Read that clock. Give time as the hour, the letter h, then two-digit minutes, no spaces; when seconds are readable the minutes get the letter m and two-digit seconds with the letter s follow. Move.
10h34m59s
